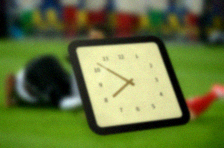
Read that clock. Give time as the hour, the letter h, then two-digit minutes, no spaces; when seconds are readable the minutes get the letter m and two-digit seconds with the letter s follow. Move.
7h52
